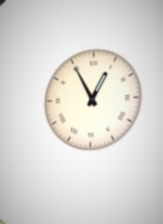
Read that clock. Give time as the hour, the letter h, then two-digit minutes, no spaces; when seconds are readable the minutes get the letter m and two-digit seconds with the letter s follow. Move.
12h55
